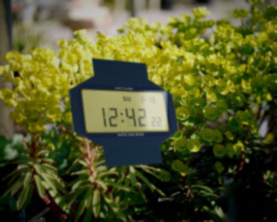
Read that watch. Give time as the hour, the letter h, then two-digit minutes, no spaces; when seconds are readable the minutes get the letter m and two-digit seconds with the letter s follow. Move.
12h42
